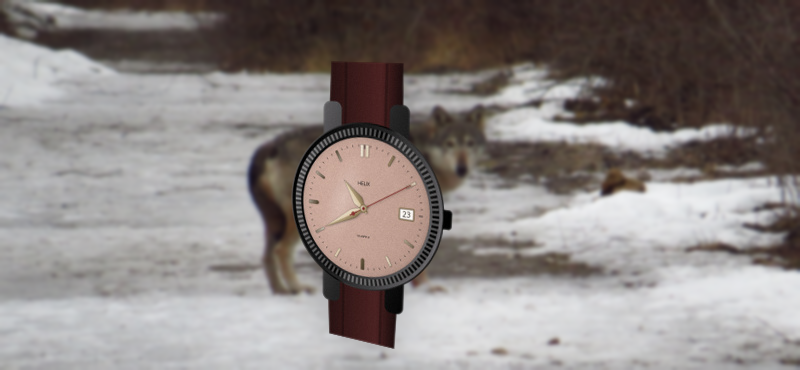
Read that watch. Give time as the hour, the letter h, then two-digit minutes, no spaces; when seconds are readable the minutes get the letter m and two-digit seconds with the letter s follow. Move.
10h40m10s
